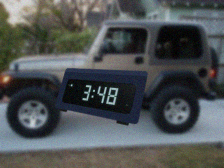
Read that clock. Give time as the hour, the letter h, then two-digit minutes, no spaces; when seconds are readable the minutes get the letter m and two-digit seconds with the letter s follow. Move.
3h48
